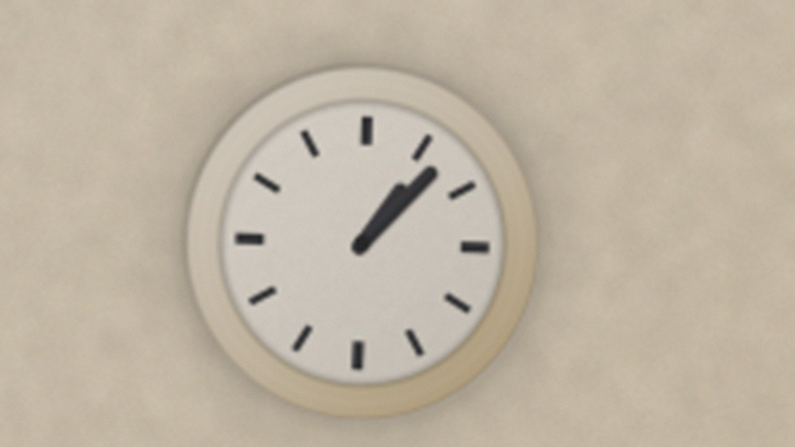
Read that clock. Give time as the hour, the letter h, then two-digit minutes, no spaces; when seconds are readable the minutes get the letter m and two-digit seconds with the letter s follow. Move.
1h07
